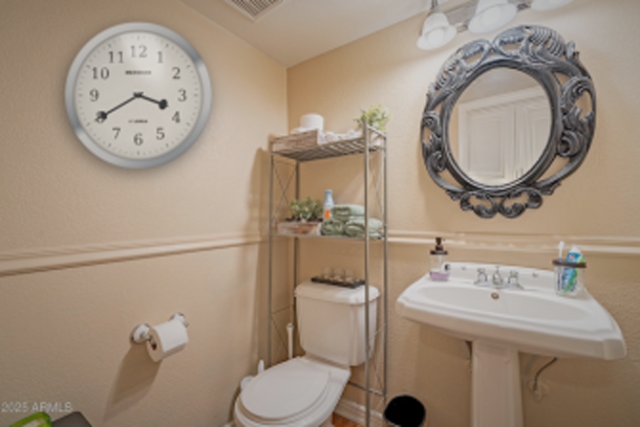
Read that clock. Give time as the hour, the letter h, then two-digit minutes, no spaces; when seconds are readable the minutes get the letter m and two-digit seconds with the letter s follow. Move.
3h40
